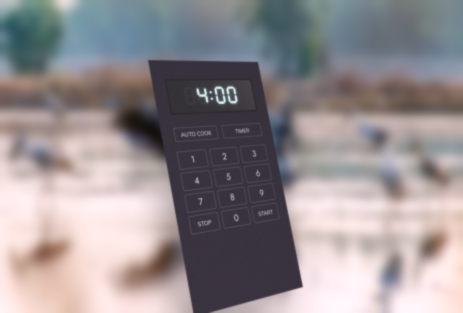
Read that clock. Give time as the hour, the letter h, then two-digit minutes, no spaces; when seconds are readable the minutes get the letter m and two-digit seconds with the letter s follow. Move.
4h00
